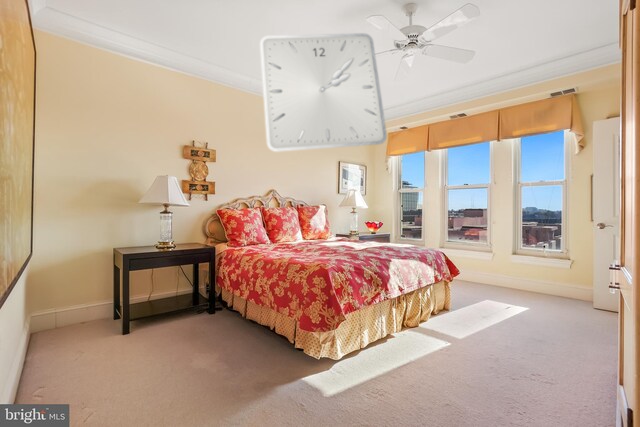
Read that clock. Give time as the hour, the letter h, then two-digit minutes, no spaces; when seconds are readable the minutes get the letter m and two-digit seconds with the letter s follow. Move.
2h08
